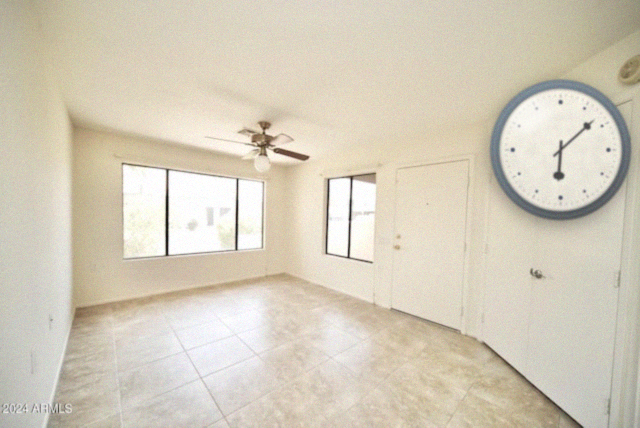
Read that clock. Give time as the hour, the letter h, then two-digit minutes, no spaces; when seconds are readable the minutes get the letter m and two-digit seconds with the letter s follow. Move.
6h08
